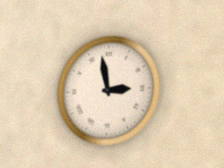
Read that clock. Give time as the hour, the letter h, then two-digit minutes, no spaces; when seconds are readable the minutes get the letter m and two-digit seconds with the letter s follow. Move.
2h58
